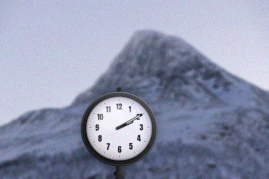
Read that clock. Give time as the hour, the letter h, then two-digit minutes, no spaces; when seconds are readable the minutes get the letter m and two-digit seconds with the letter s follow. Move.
2h10
